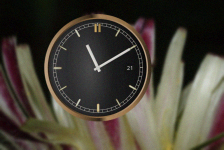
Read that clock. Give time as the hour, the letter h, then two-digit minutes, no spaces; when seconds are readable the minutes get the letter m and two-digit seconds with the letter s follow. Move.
11h10
